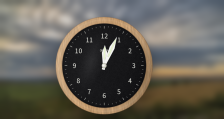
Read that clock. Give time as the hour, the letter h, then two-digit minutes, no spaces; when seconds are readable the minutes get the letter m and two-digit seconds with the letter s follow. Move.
12h04
